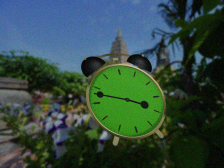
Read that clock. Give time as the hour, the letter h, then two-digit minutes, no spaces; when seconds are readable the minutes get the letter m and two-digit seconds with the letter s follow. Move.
3h48
